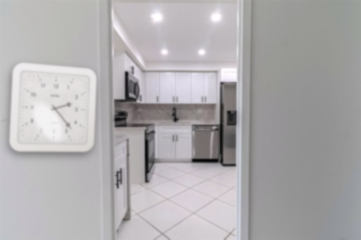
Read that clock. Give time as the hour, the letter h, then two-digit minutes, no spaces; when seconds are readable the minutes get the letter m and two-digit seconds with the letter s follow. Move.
2h23
